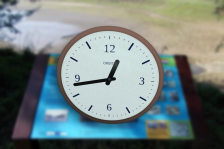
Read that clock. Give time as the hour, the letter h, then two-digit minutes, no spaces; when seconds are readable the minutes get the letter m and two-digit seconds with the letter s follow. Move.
12h43
